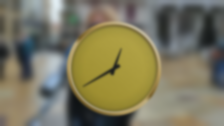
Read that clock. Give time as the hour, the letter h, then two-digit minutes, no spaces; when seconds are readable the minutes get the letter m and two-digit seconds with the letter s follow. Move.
12h40
